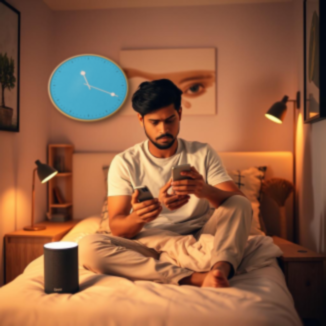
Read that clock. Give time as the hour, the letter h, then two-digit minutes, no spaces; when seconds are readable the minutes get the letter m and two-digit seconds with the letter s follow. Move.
11h19
